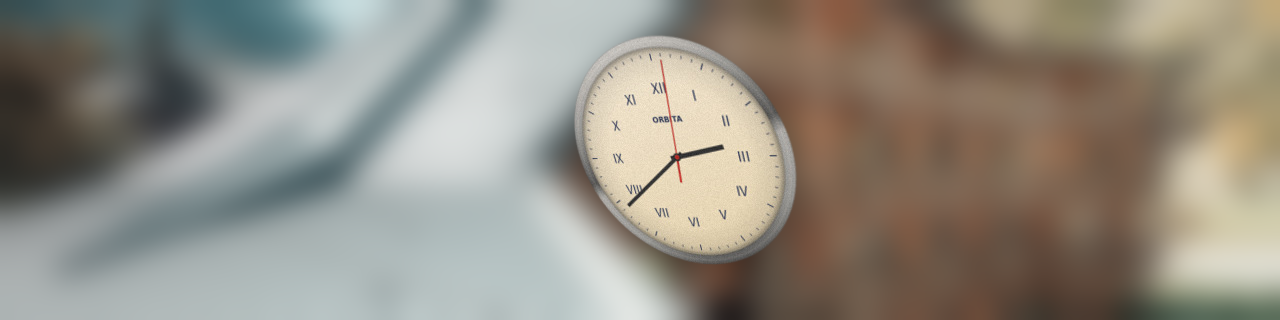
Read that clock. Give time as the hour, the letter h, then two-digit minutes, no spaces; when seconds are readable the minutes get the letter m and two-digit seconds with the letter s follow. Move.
2h39m01s
